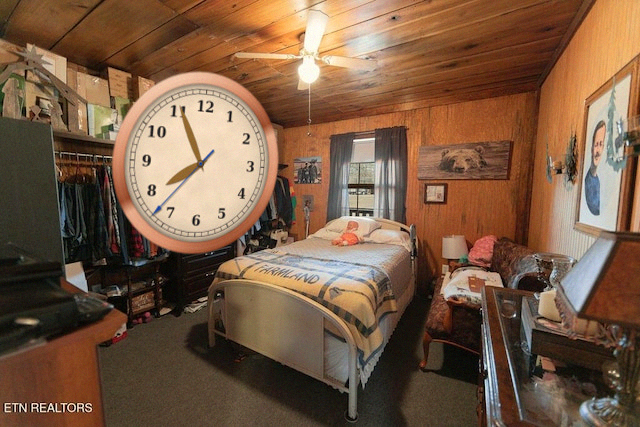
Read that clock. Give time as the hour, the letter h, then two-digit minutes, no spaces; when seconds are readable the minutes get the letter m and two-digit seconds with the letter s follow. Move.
7h55m37s
